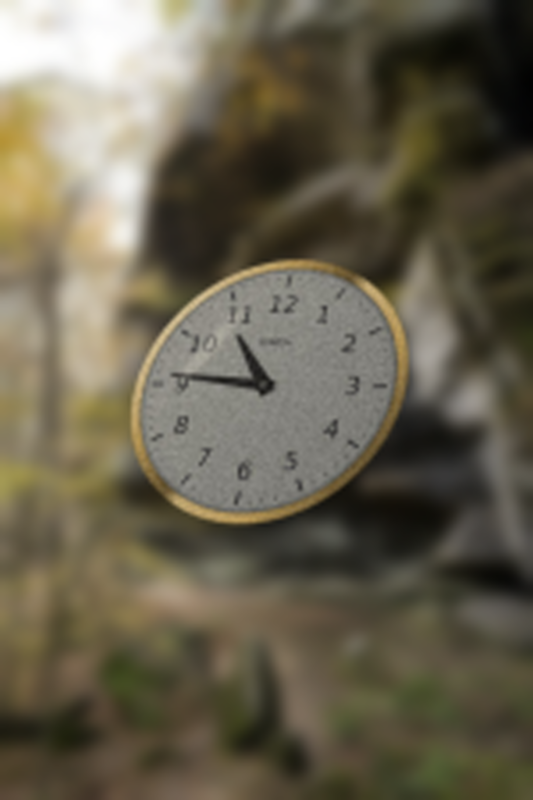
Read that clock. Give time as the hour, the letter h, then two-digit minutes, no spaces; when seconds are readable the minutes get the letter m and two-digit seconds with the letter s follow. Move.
10h46
